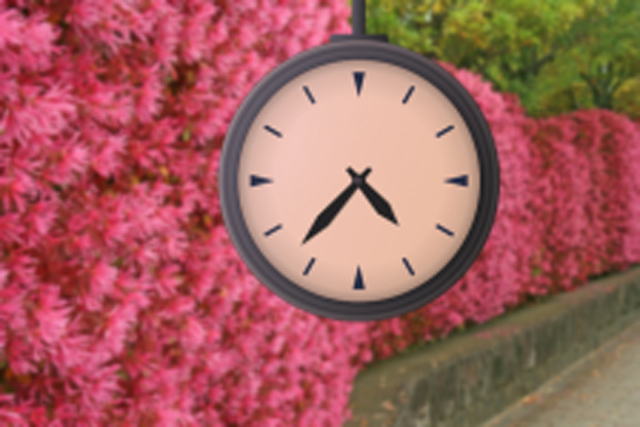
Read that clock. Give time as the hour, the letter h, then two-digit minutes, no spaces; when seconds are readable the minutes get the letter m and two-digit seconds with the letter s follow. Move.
4h37
